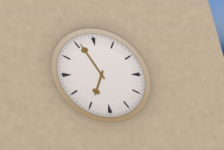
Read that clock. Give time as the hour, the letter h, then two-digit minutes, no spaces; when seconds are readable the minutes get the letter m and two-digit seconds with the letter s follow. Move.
6h56
